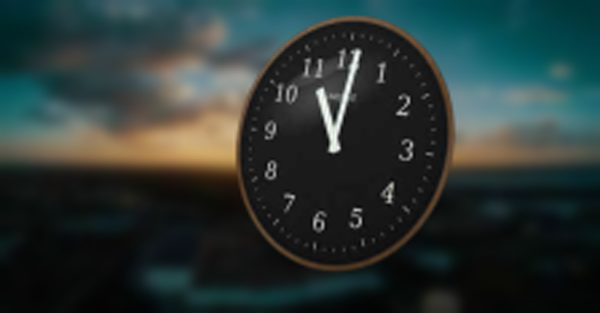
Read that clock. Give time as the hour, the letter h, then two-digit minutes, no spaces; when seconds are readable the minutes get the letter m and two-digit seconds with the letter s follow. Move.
11h01
